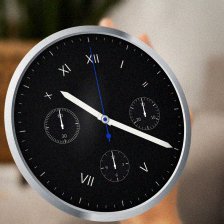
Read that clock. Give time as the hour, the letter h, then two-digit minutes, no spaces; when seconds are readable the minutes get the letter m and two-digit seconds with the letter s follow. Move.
10h20
